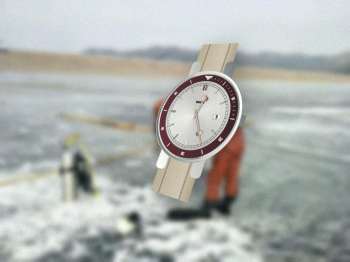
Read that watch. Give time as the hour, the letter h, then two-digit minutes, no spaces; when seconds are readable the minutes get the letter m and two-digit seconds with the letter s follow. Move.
12h25
